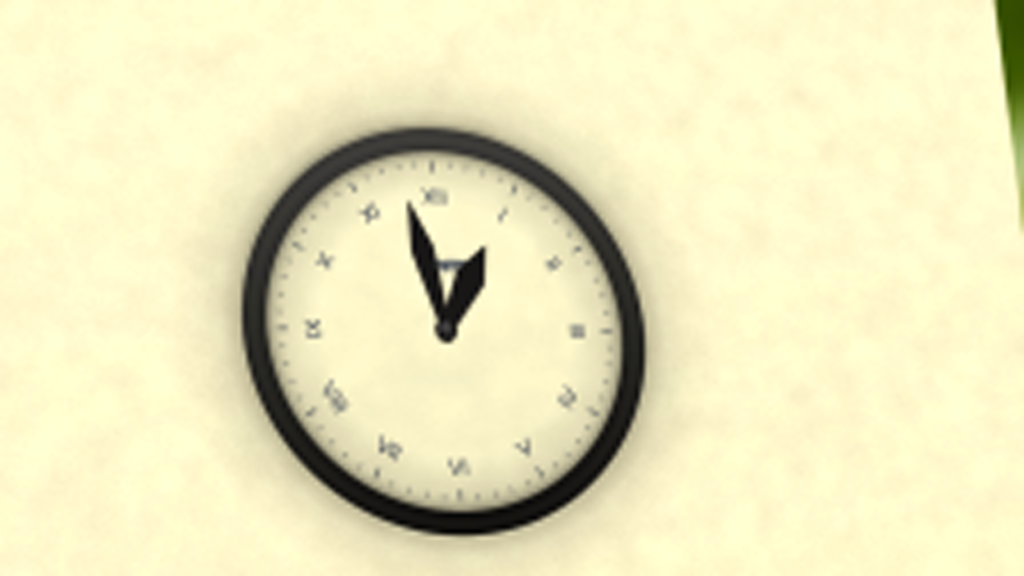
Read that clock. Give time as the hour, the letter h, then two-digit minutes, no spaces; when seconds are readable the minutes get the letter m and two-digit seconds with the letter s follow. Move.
12h58
